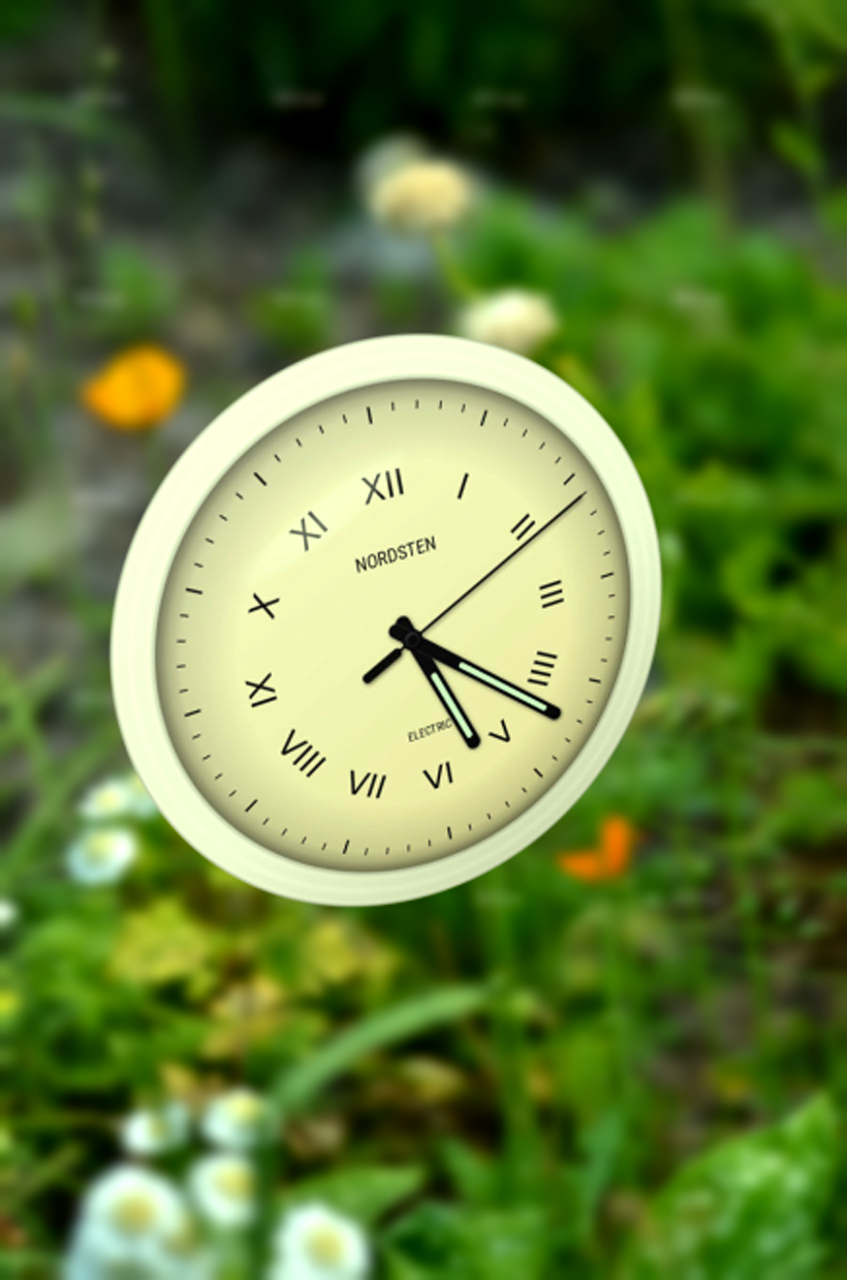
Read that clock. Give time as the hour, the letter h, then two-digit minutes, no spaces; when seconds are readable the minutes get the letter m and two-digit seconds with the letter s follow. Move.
5h22m11s
